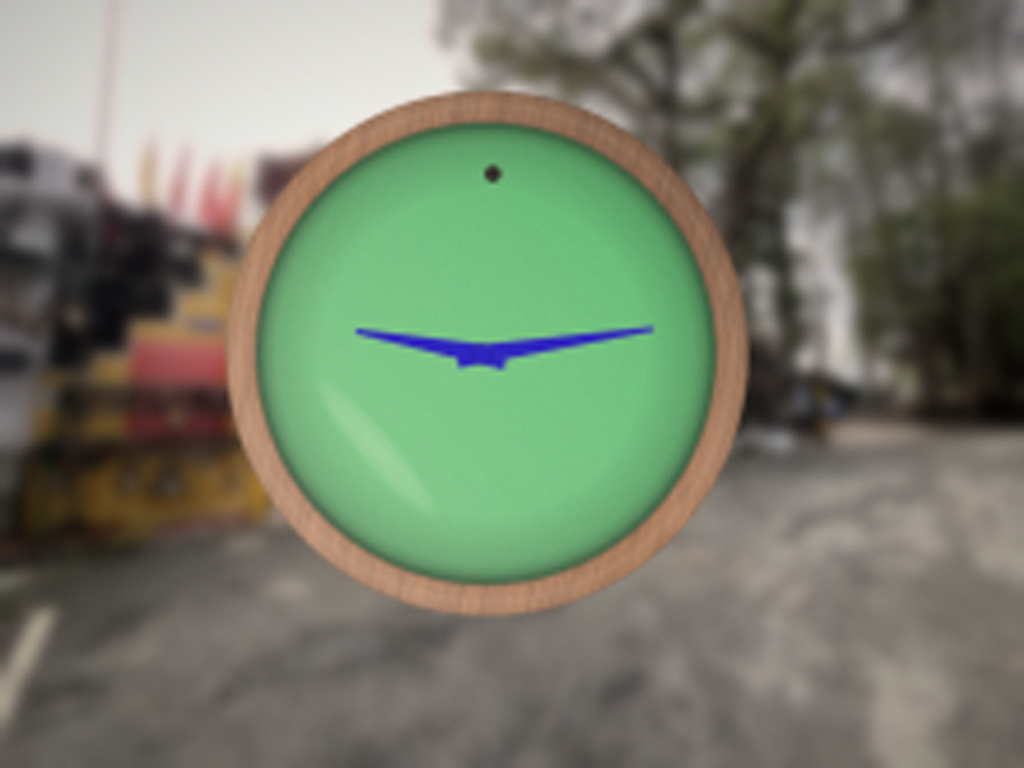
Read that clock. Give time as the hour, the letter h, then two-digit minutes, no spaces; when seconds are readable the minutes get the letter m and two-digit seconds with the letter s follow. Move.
9h13
